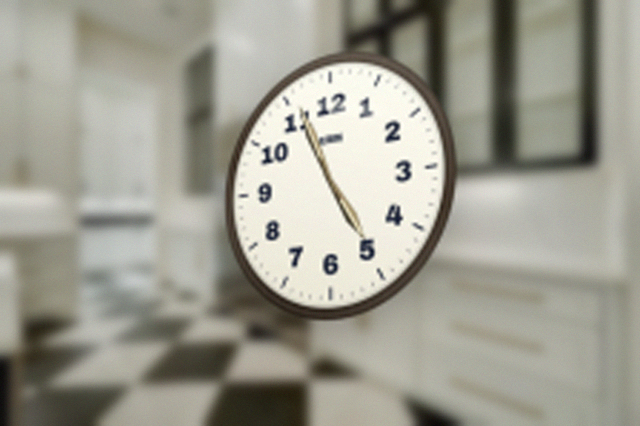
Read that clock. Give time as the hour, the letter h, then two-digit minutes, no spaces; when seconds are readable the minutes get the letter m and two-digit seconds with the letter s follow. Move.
4h56
